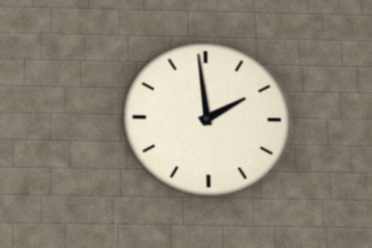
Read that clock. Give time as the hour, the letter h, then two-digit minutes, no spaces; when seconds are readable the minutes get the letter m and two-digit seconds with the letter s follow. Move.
1h59
